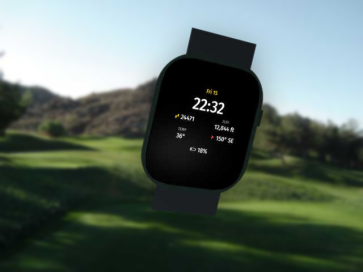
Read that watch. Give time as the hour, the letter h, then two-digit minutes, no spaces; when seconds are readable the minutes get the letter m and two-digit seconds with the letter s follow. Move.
22h32
